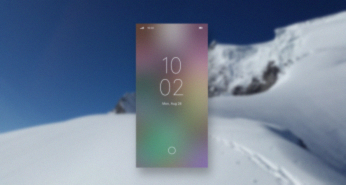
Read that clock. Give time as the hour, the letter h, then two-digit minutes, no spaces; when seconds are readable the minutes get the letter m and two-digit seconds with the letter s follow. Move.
10h02
